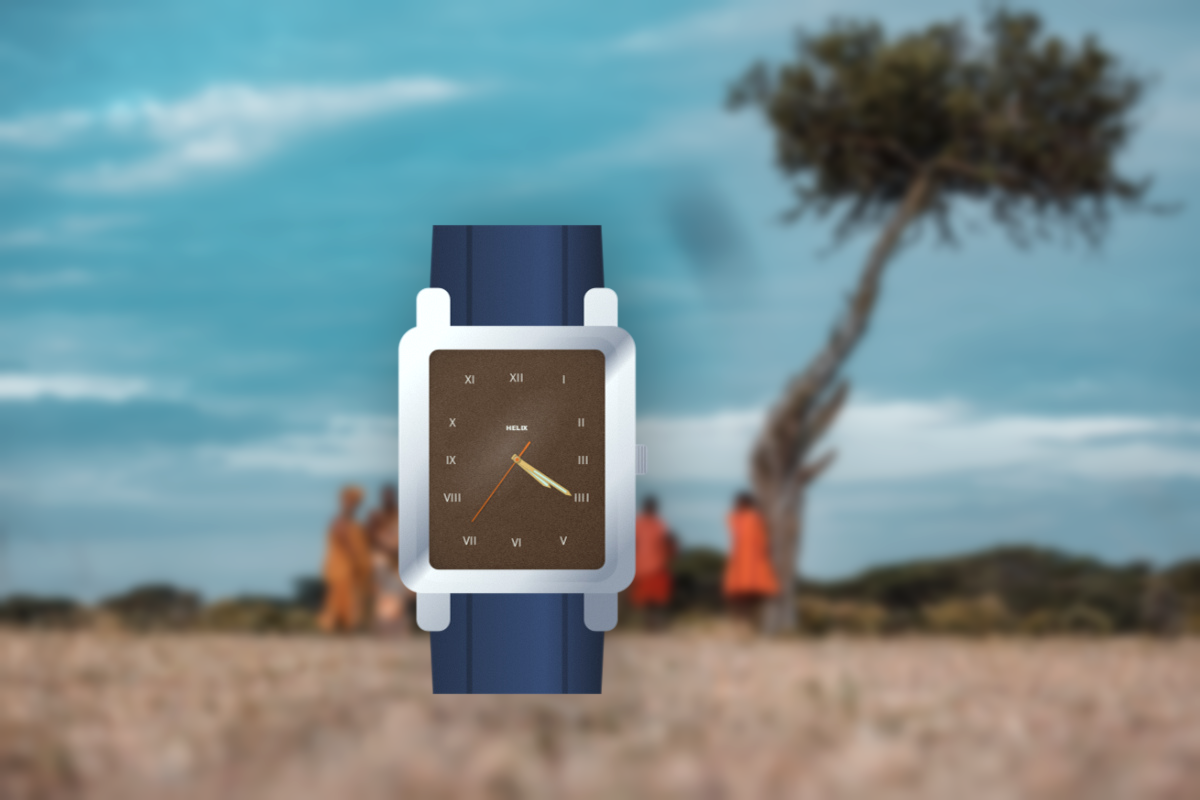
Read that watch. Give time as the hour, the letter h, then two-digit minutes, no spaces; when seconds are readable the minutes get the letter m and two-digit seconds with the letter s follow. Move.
4h20m36s
